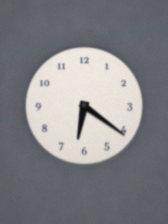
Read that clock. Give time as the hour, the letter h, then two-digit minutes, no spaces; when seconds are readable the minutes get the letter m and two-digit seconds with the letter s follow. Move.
6h21
